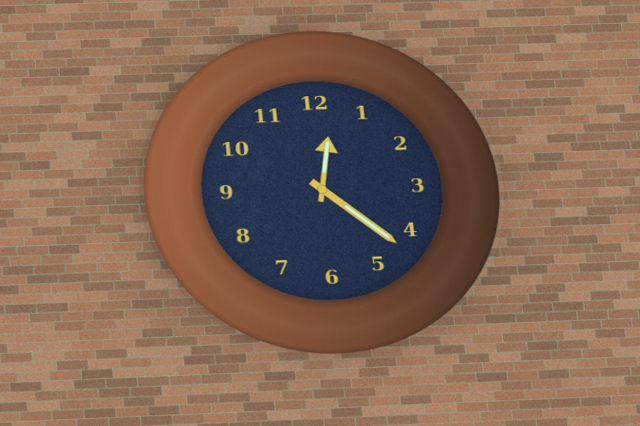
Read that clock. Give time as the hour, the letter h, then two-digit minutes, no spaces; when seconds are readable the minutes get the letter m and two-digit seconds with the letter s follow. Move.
12h22
